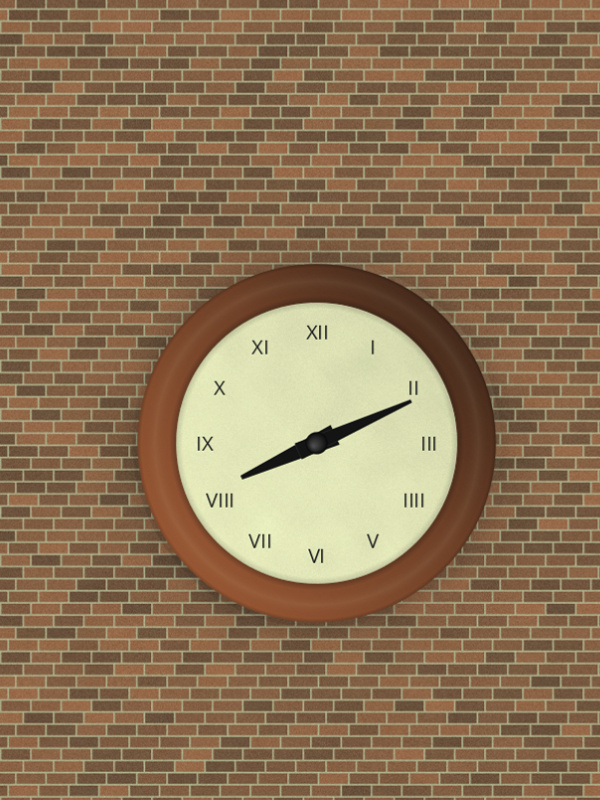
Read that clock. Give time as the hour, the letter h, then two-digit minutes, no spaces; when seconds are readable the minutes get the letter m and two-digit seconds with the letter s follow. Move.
8h11
